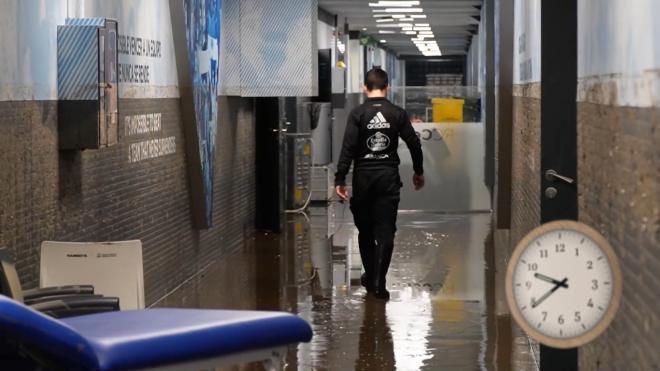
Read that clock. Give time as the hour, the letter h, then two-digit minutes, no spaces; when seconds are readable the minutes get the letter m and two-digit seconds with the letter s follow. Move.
9h39
